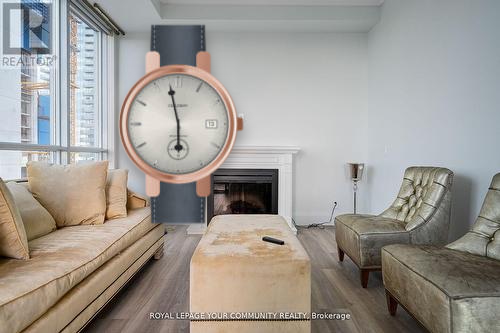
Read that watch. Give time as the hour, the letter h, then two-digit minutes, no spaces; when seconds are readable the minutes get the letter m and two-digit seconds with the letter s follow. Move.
5h58
